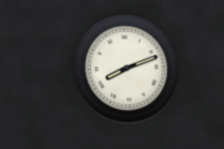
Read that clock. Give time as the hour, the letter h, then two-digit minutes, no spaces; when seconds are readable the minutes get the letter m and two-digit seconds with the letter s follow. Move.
8h12
